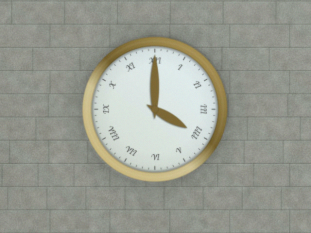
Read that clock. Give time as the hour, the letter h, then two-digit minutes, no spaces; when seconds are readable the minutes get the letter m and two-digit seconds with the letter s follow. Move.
4h00
